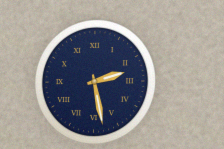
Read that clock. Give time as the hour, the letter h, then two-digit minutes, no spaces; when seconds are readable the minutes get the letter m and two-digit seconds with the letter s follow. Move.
2h28
